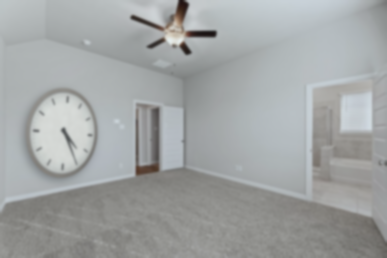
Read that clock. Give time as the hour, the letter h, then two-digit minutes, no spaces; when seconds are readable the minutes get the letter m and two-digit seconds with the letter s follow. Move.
4h25
